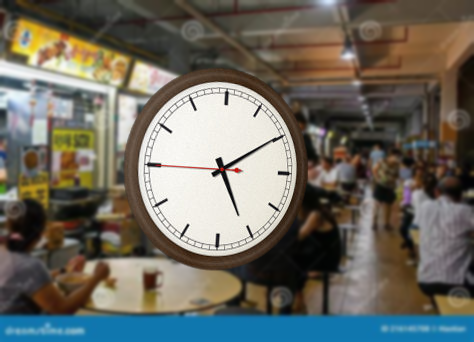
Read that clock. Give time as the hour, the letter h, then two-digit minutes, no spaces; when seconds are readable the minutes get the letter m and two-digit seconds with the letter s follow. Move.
5h09m45s
